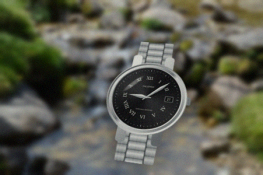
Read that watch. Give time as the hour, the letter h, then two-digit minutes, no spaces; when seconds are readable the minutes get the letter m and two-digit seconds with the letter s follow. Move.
9h08
